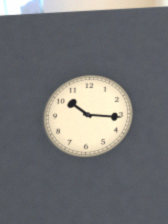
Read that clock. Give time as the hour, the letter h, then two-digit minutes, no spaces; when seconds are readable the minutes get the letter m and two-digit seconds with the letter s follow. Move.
10h16
